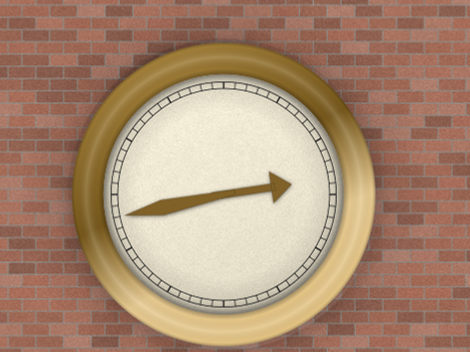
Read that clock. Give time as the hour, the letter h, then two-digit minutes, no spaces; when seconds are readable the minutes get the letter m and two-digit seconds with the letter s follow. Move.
2h43
